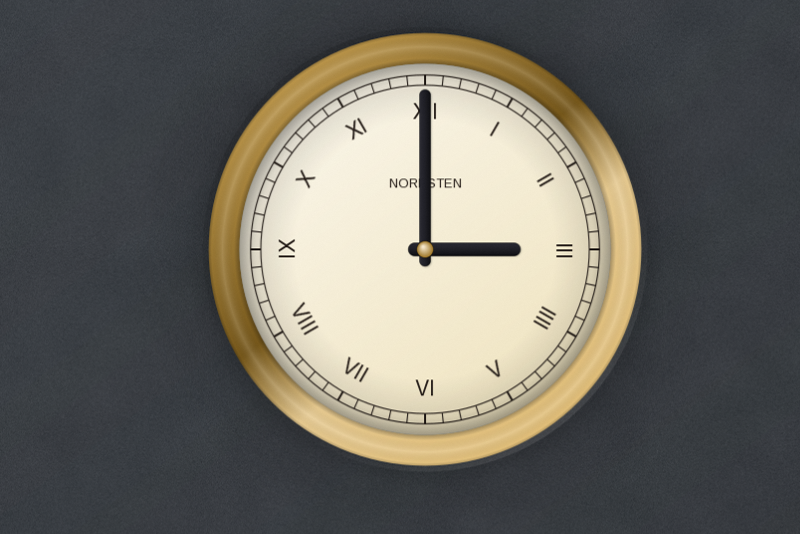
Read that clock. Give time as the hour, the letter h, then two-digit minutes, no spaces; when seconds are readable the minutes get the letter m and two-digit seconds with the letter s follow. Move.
3h00
